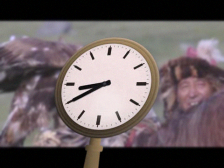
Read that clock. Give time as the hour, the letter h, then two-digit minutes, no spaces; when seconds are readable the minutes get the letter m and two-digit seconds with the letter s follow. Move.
8h40
